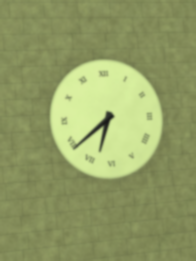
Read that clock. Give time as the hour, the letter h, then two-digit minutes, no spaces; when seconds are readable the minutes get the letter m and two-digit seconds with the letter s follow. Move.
6h39
